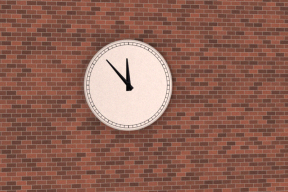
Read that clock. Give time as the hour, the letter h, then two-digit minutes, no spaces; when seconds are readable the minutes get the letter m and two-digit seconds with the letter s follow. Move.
11h53
